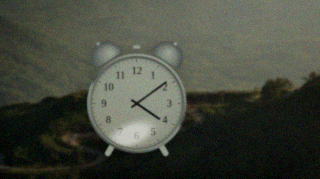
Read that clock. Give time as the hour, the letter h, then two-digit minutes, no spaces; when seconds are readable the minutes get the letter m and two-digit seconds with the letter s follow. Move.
4h09
